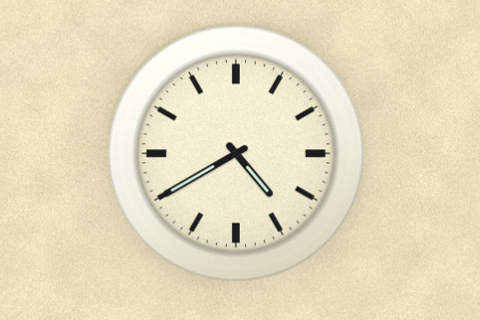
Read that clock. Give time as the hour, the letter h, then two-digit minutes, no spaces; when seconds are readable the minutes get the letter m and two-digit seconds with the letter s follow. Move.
4h40
